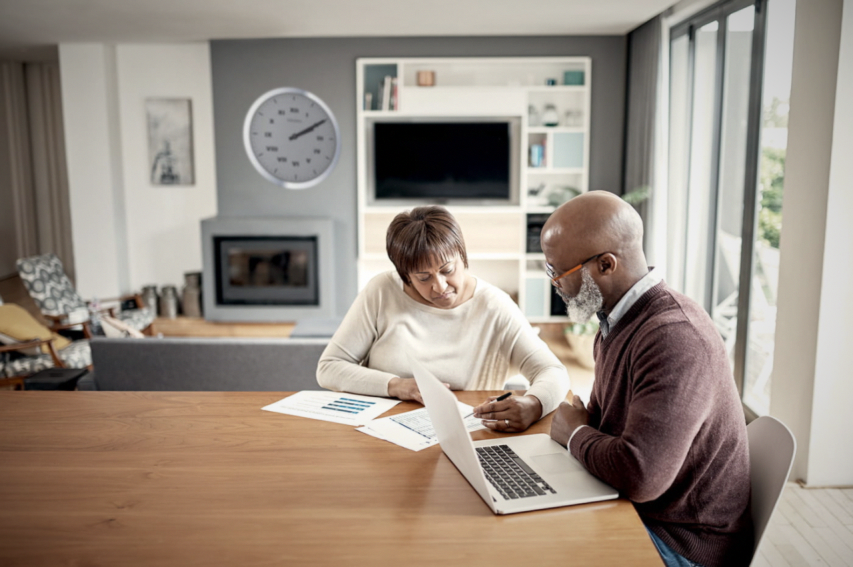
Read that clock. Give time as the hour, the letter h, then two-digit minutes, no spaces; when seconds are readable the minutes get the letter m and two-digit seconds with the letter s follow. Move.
2h10
